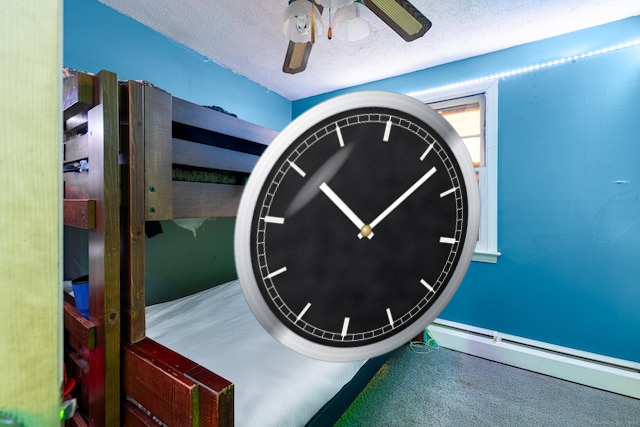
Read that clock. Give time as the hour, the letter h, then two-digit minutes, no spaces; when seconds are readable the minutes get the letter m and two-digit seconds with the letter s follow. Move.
10h07
